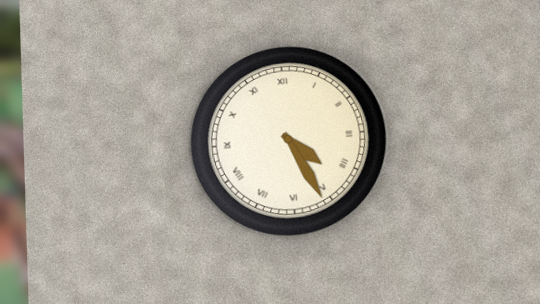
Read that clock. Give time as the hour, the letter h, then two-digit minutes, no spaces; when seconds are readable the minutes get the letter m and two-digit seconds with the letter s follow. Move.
4h26
